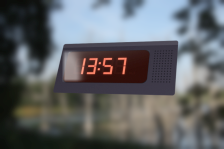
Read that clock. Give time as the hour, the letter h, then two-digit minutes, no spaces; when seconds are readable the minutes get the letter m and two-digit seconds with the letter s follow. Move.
13h57
